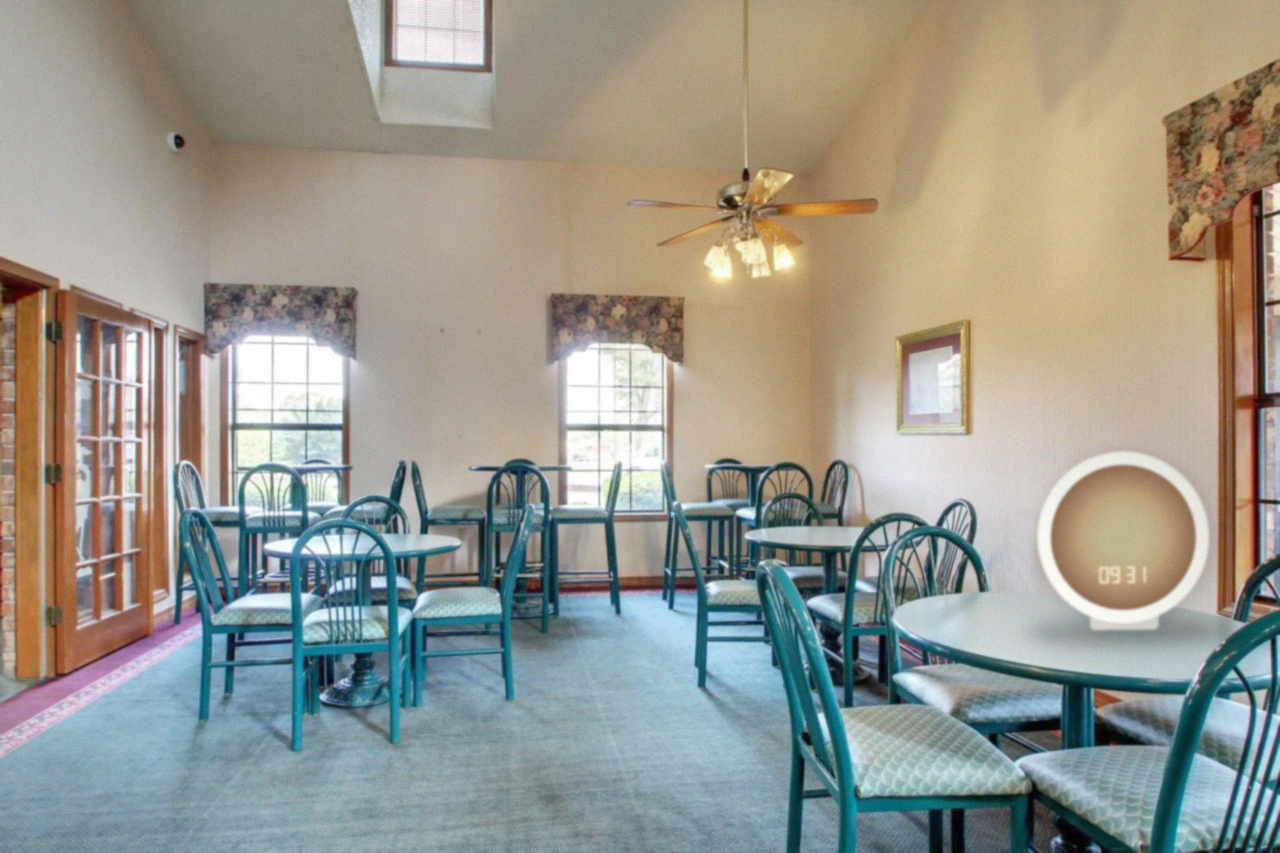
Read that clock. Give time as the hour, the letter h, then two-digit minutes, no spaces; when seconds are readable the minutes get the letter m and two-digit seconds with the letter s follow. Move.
9h31
